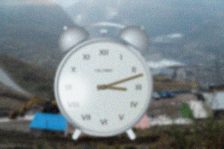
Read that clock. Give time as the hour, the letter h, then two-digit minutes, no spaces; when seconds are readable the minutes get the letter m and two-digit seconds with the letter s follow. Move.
3h12
